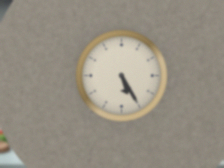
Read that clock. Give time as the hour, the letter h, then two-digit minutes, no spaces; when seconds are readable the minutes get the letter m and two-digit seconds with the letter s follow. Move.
5h25
